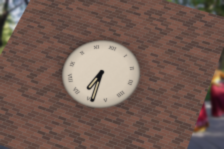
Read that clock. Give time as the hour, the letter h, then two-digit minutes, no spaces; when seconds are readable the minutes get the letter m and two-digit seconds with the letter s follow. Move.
6h29
